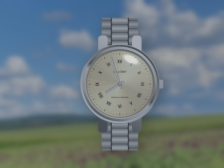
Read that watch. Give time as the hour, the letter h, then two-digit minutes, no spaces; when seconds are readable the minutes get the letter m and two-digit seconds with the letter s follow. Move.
7h57
